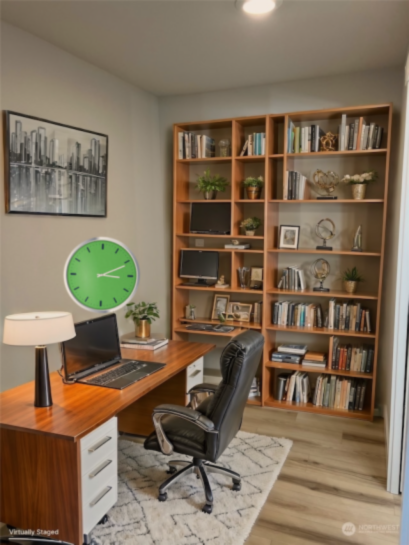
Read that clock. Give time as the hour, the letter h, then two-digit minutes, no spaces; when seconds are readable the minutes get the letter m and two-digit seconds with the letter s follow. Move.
3h11
